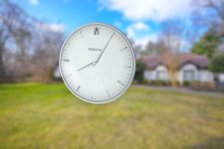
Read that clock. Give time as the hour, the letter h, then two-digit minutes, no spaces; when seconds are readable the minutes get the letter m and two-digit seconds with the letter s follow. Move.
8h05
